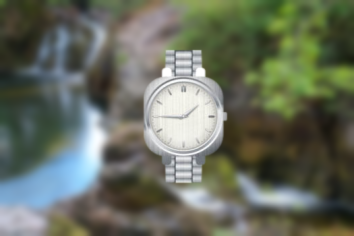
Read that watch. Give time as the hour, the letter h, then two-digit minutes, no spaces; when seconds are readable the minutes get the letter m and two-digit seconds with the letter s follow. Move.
1h45
